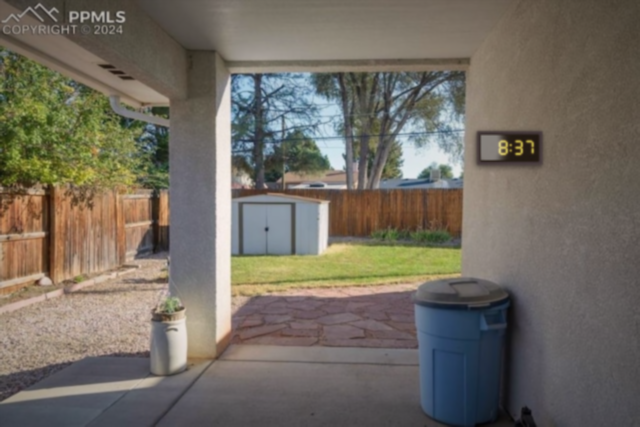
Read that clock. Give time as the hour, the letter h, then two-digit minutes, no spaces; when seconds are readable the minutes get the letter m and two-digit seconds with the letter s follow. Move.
8h37
